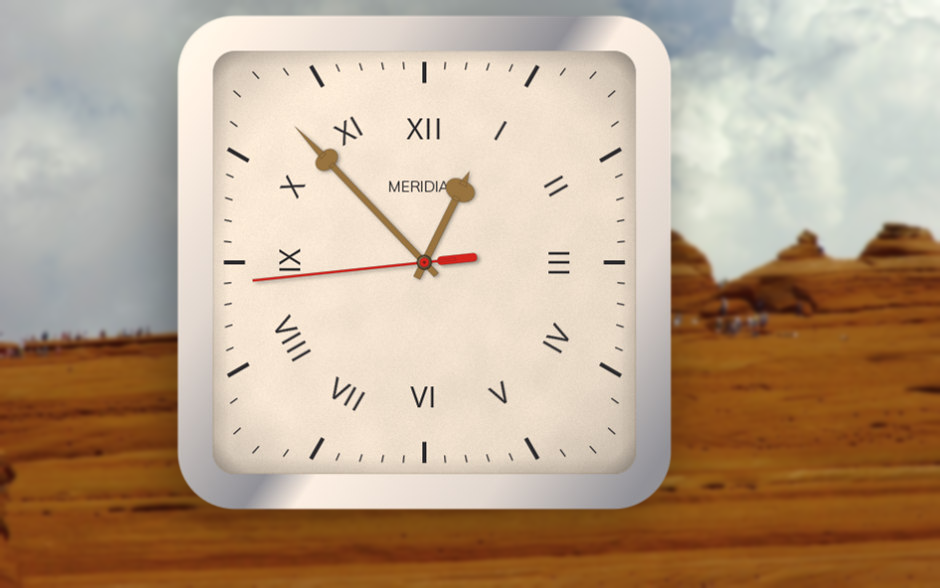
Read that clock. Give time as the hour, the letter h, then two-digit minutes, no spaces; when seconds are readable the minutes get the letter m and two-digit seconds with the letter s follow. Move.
12h52m44s
